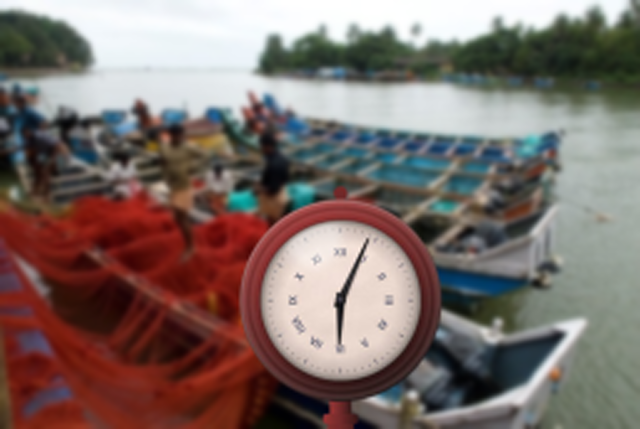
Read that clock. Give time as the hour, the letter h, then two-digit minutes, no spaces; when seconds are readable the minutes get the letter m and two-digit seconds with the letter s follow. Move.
6h04
